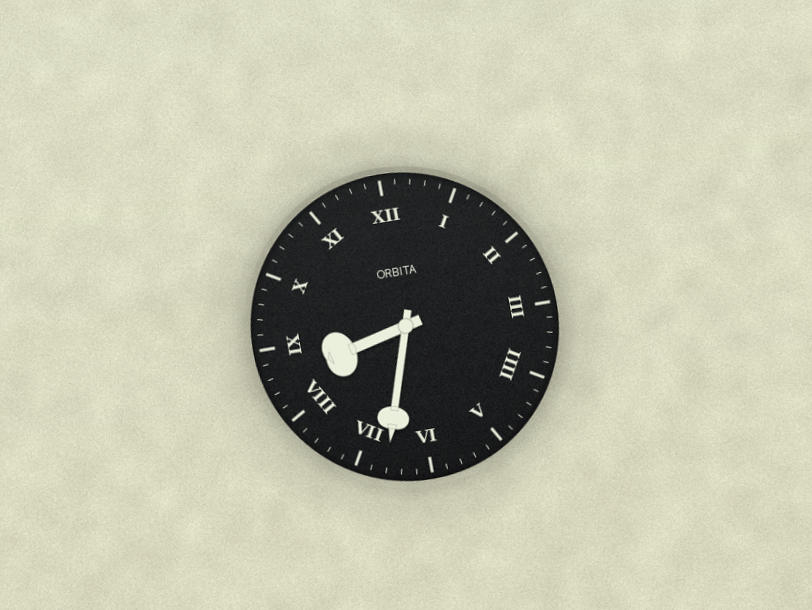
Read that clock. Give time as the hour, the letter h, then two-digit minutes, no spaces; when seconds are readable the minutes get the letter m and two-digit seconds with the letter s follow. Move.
8h33
